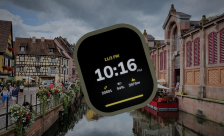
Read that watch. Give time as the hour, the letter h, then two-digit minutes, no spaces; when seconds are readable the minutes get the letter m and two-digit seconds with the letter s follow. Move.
10h16
